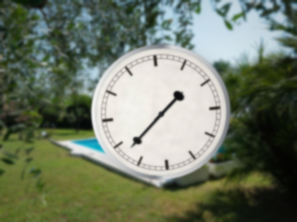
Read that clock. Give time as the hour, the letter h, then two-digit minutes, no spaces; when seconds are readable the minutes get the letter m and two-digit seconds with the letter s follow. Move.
1h38
